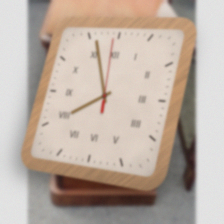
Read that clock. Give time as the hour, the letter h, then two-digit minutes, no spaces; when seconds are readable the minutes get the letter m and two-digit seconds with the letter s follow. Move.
7h55m59s
